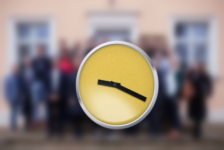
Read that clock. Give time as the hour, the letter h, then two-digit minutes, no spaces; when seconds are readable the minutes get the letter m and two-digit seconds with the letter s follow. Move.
9h19
